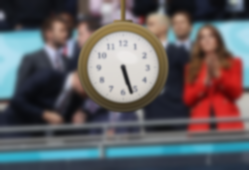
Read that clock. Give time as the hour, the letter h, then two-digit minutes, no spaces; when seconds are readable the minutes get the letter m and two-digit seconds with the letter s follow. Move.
5h27
